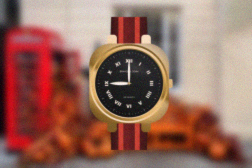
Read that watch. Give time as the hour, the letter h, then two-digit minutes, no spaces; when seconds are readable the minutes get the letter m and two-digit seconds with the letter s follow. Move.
9h00
